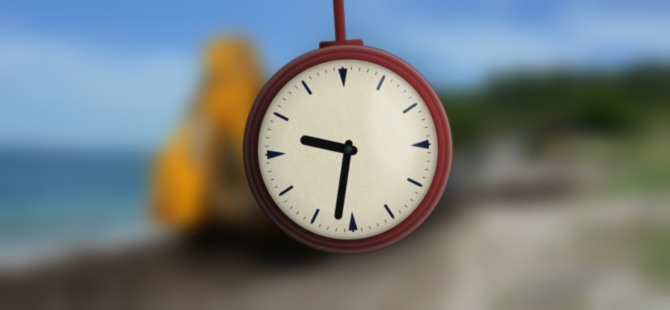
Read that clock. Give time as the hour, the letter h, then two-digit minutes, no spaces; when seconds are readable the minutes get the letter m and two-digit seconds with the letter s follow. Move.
9h32
